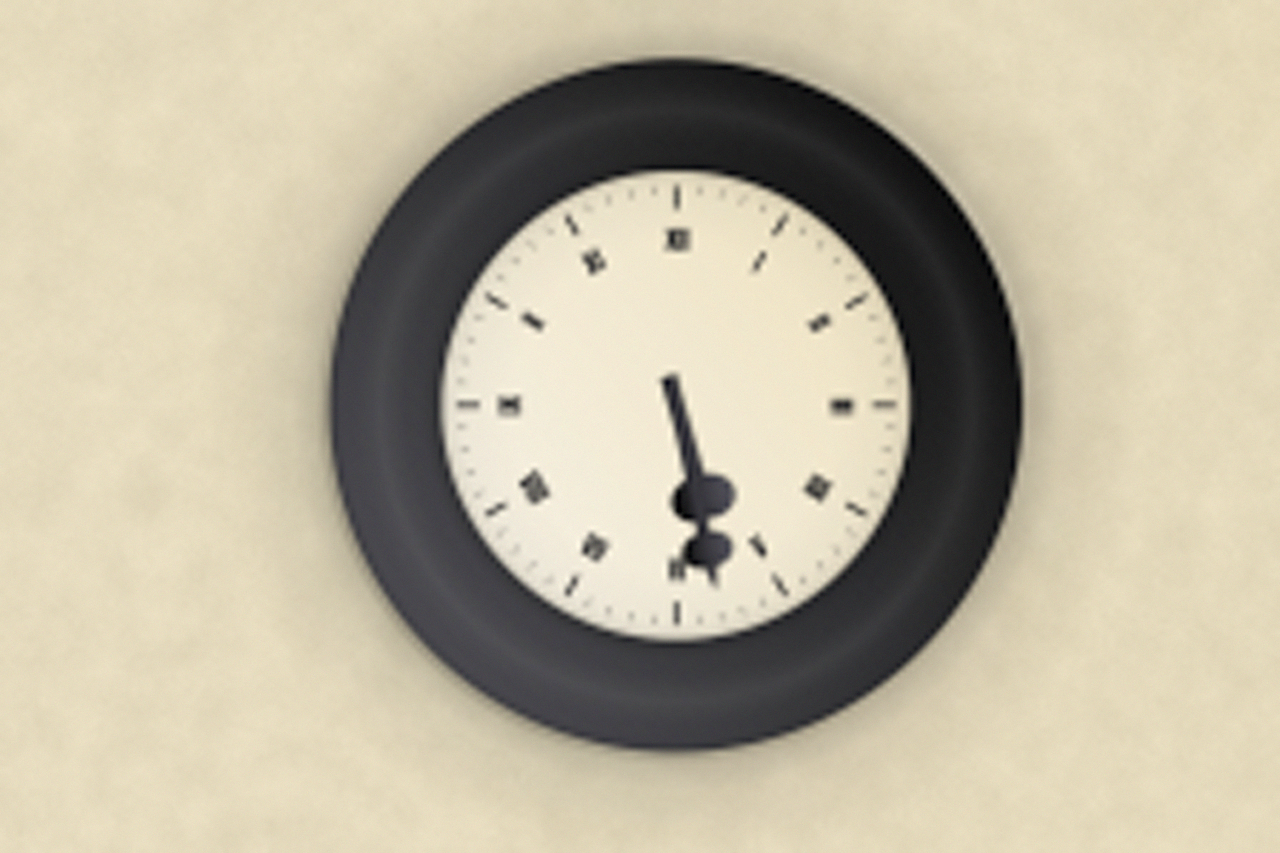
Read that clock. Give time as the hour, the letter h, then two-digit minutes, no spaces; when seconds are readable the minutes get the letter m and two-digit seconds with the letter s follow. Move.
5h28
